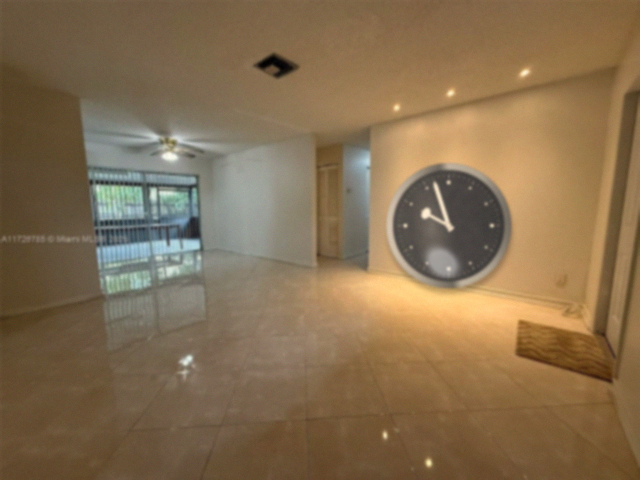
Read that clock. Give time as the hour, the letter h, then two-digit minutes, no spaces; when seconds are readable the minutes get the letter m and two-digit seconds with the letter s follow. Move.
9h57
